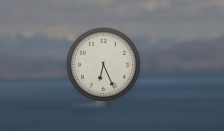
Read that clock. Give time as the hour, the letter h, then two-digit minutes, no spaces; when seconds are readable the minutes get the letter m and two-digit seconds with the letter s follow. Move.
6h26
